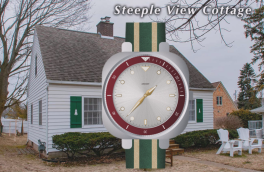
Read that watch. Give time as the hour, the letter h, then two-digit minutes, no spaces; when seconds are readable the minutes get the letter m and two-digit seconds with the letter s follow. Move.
1h37
